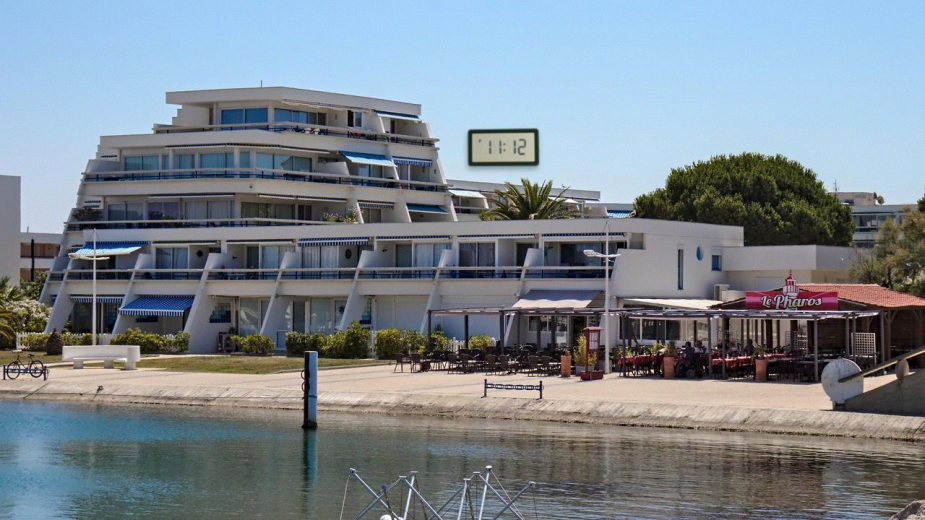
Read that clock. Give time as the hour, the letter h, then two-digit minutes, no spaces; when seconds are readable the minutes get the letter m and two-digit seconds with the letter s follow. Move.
11h12
